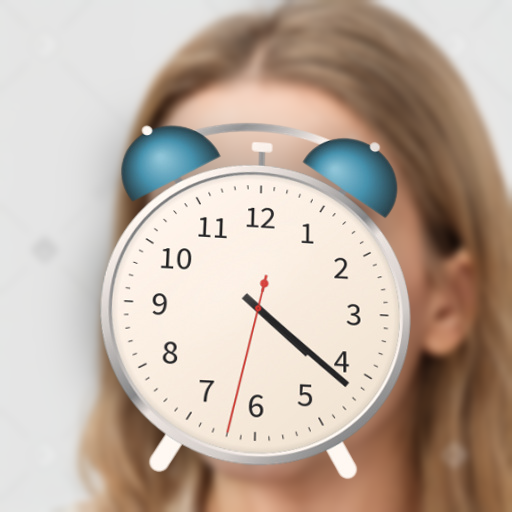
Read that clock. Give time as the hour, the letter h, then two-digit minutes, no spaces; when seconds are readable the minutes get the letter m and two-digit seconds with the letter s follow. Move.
4h21m32s
